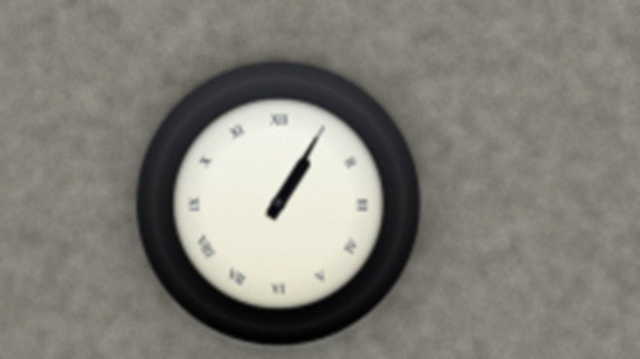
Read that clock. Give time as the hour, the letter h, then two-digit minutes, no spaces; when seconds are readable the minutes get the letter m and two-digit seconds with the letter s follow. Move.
1h05
